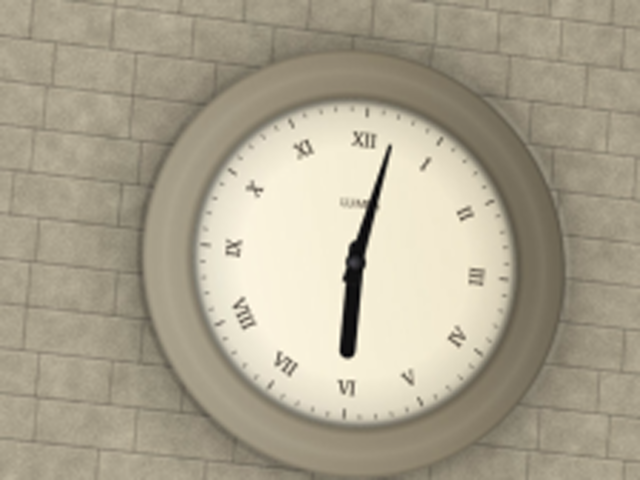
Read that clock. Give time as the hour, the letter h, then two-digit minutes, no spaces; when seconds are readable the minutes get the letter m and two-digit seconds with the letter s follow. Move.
6h02
